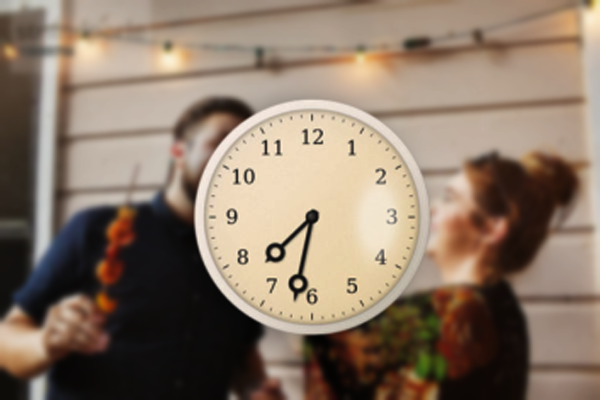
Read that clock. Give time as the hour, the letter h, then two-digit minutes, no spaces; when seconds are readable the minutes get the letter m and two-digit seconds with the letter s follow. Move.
7h32
